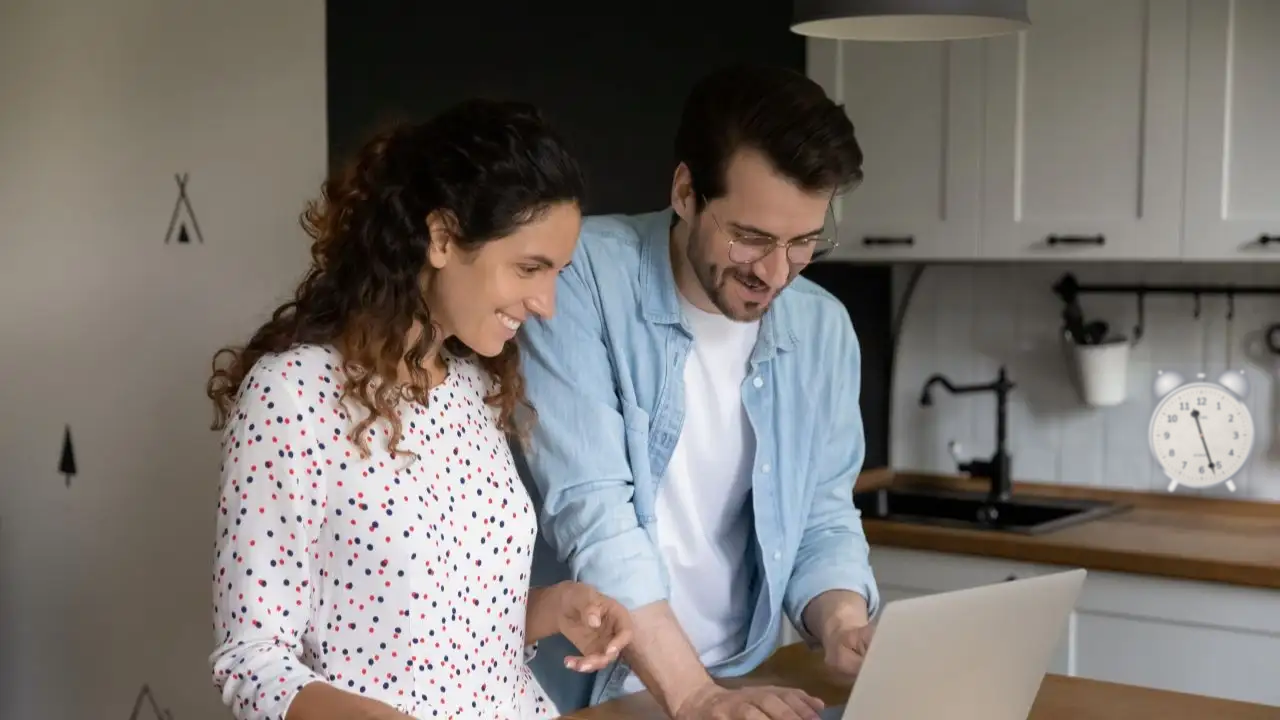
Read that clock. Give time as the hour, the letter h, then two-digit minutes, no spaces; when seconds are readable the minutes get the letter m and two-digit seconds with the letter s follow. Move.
11h27
